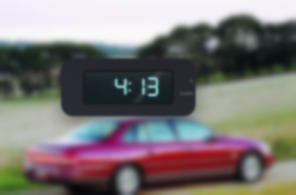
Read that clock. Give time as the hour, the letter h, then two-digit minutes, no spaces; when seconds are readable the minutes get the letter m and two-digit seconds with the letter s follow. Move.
4h13
